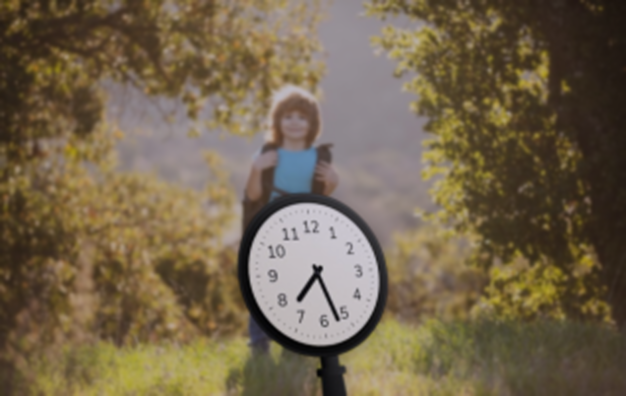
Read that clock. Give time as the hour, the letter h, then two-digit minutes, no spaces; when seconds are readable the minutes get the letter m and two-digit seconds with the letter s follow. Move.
7h27
